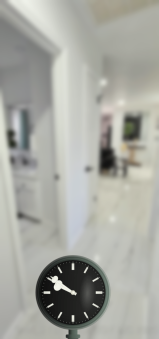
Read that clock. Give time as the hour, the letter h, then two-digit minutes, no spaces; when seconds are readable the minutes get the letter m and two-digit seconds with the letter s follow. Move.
9h51
